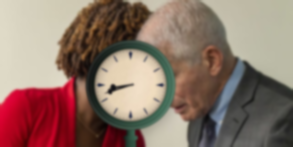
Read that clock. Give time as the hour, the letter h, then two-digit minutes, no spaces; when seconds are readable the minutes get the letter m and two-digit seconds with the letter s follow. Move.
8h42
